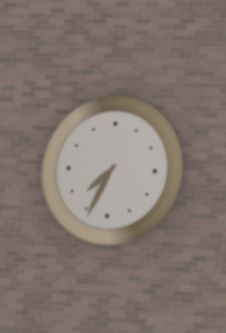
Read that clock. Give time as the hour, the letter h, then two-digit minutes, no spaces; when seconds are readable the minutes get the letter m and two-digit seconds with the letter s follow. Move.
7h34
